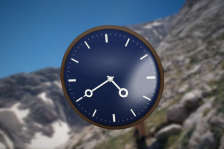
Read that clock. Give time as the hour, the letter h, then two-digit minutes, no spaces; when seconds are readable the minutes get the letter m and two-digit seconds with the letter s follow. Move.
4h40
